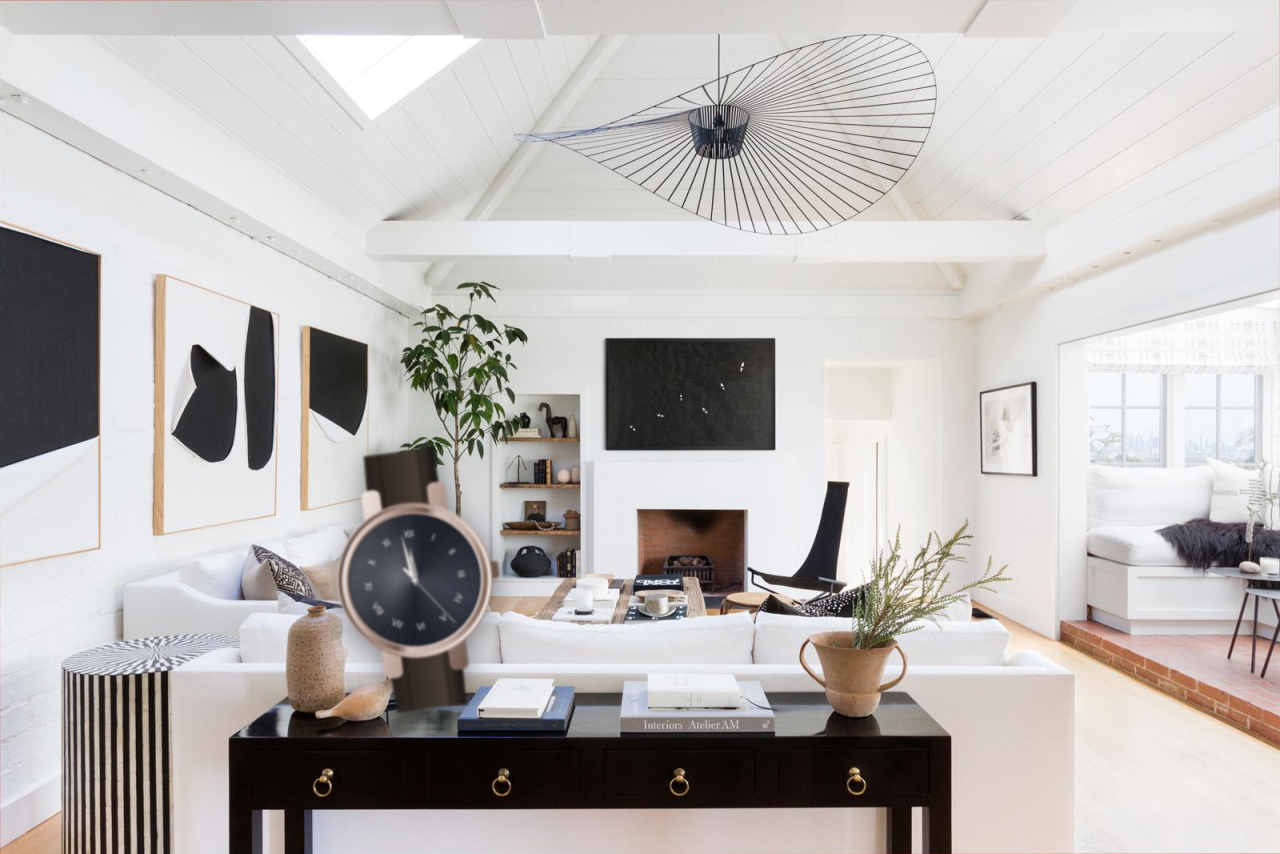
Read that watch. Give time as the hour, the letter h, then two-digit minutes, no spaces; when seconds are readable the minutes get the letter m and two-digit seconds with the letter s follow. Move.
11h58m24s
